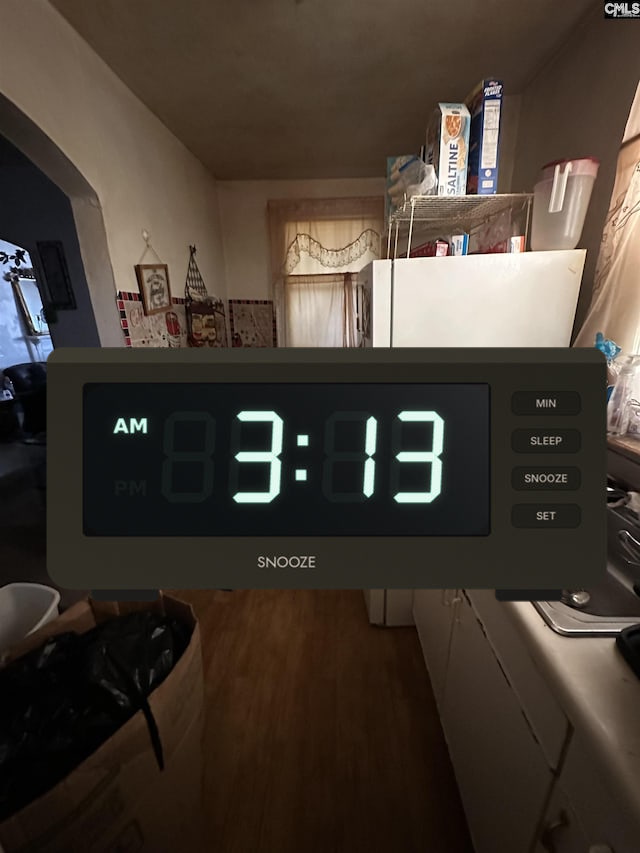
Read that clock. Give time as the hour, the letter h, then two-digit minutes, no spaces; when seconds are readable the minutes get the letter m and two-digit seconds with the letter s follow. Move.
3h13
